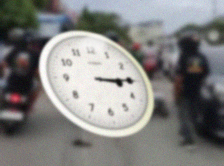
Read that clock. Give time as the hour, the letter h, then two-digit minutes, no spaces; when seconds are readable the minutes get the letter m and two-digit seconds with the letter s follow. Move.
3h15
